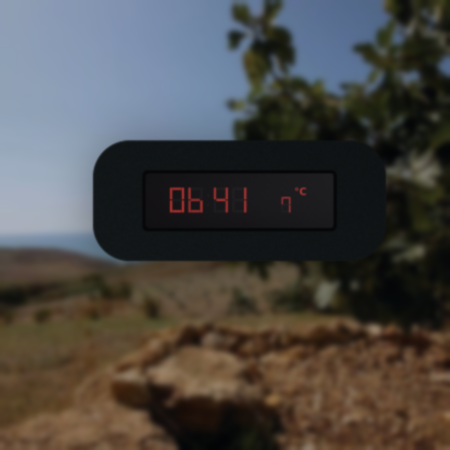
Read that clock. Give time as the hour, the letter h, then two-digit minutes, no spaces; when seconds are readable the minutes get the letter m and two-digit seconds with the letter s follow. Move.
6h41
